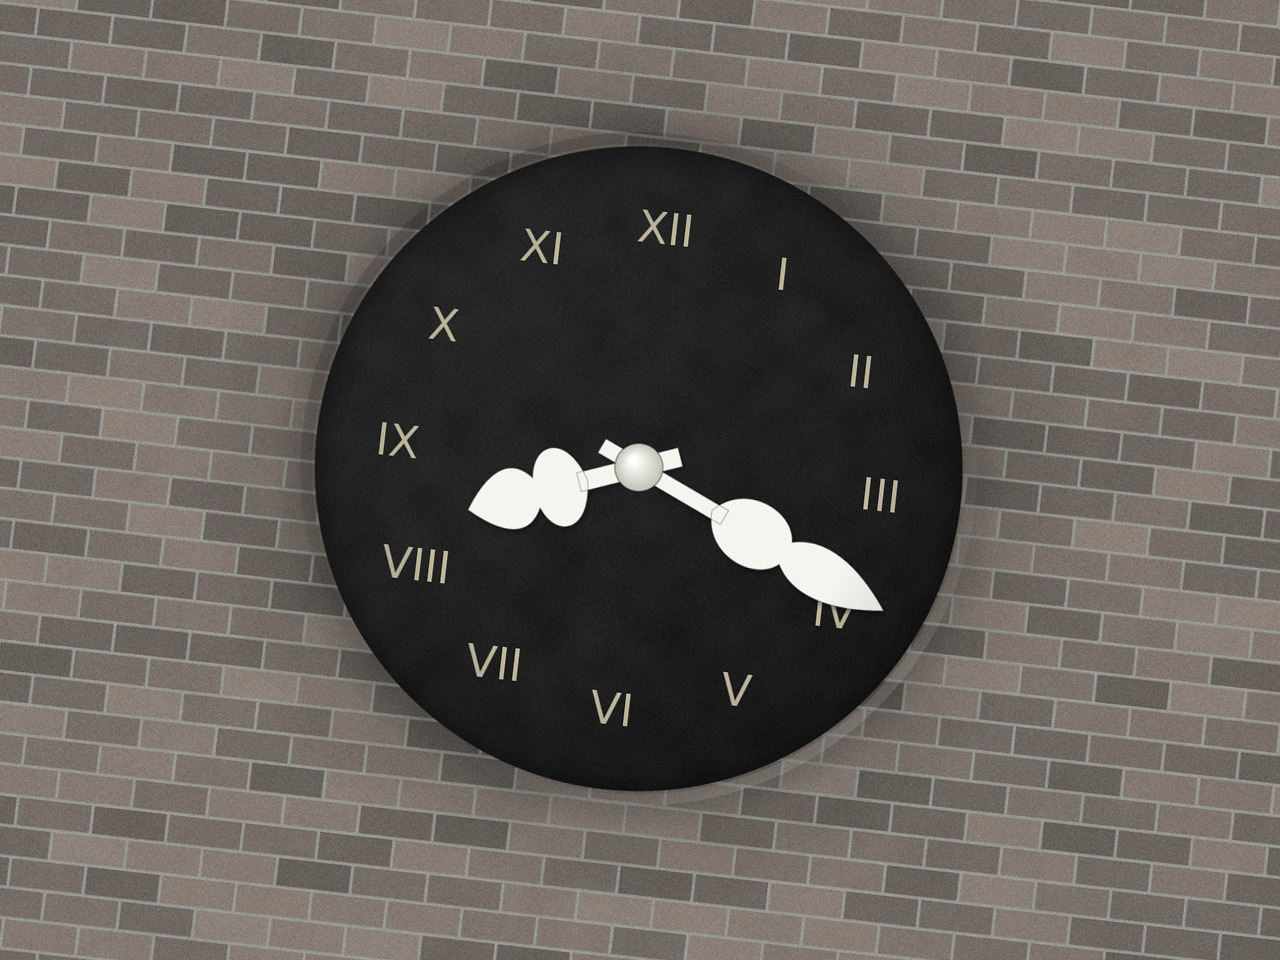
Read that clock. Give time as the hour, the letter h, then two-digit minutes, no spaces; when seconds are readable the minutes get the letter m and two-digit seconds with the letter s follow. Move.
8h19
